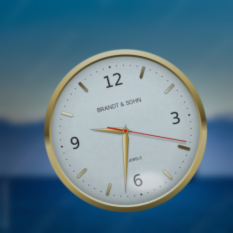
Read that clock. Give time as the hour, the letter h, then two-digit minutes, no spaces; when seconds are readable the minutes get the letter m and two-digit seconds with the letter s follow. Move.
9h32m19s
